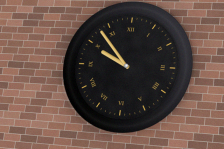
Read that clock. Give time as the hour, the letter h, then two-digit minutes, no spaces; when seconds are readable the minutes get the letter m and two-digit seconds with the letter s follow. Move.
9h53
